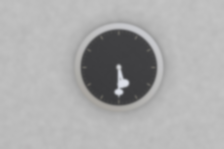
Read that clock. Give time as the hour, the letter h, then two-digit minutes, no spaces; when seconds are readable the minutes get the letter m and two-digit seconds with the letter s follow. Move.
5h30
